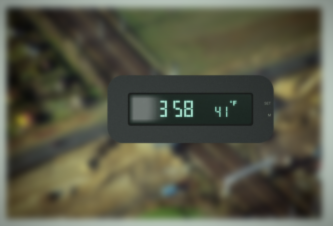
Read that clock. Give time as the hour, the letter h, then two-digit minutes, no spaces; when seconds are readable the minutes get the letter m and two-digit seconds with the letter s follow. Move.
3h58
